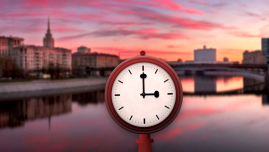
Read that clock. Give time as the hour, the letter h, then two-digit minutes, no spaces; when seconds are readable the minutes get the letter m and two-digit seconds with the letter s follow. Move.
3h00
